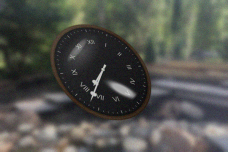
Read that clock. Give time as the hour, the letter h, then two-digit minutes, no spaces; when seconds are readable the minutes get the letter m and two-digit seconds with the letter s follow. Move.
7h37
